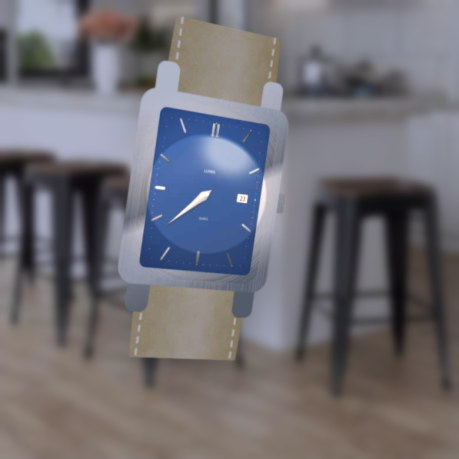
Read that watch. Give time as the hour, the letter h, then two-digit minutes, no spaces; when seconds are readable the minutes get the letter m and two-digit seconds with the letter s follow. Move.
7h38
